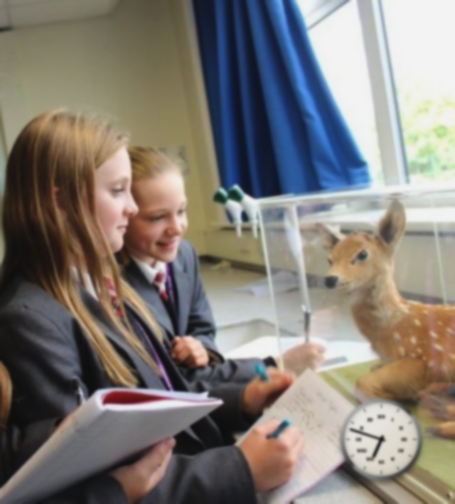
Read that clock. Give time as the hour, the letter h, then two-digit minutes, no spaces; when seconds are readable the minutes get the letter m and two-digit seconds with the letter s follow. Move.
6h48
